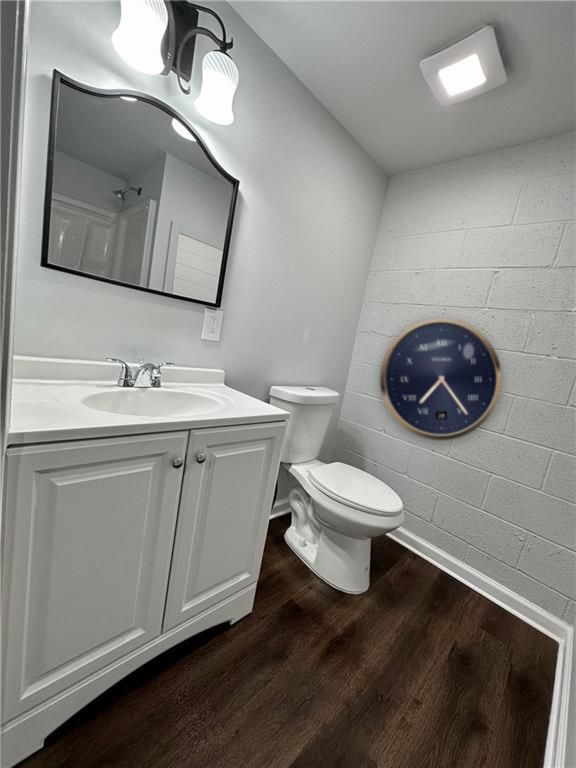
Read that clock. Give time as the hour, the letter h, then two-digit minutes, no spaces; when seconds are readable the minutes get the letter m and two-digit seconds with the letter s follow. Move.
7h24
